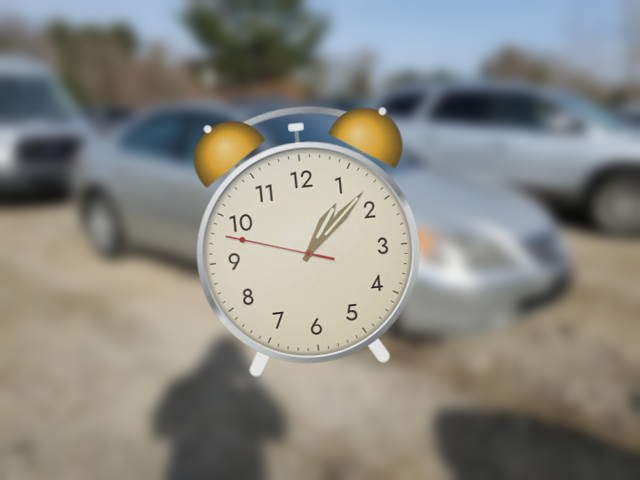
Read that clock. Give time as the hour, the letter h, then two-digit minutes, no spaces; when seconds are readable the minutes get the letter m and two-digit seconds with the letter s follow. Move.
1h07m48s
